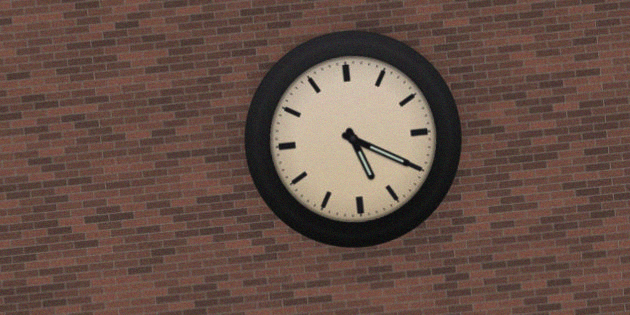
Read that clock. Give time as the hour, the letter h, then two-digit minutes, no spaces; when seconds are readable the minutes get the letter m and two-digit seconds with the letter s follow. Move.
5h20
